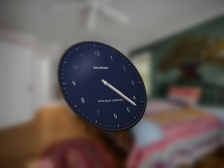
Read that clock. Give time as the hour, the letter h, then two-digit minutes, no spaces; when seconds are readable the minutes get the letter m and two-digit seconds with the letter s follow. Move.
4h22
